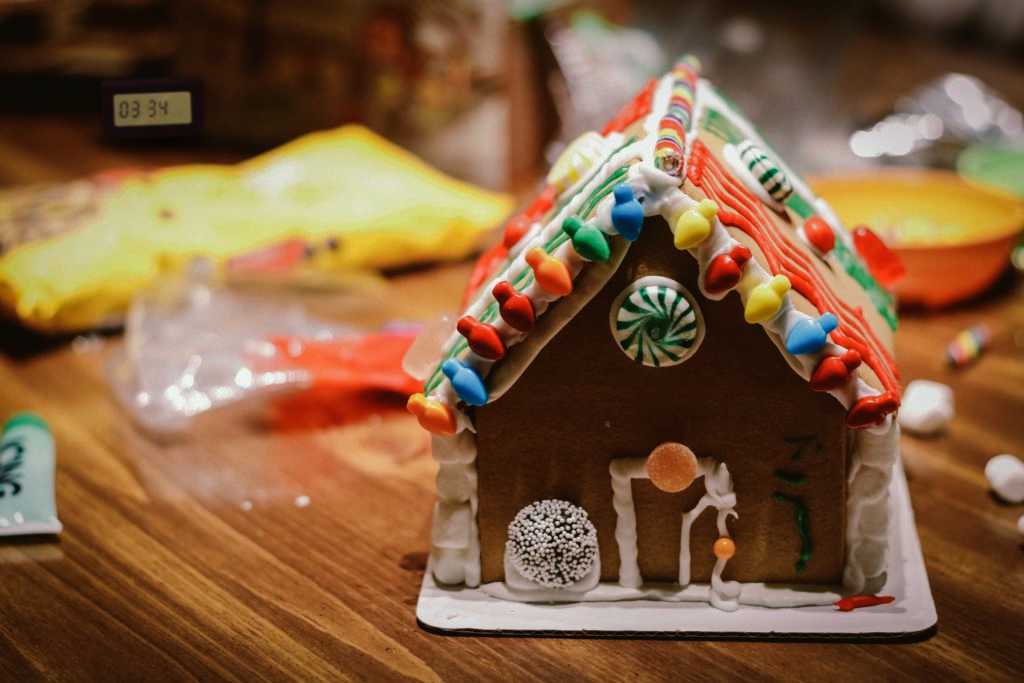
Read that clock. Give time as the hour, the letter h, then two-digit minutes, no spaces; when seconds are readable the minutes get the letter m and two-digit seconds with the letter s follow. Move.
3h34
